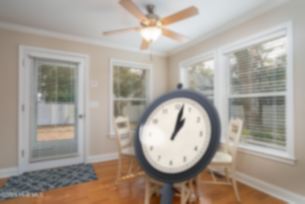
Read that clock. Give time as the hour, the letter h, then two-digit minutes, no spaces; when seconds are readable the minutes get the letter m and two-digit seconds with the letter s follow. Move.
1h02
